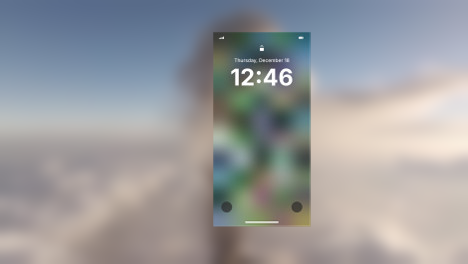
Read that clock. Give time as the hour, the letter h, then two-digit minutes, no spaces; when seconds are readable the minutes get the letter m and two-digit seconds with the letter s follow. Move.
12h46
